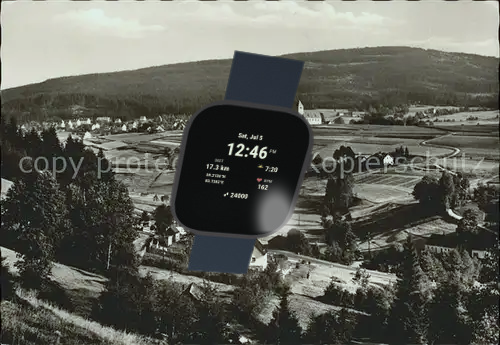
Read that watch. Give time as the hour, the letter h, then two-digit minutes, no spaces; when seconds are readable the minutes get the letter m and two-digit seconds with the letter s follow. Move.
12h46
